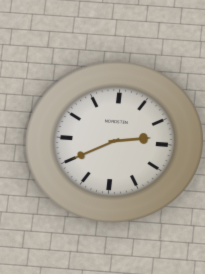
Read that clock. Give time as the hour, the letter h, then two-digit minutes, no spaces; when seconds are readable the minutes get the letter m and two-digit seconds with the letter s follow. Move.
2h40
